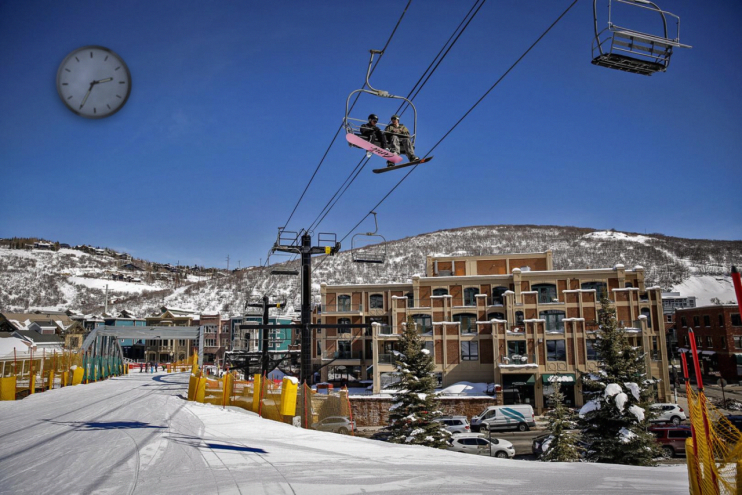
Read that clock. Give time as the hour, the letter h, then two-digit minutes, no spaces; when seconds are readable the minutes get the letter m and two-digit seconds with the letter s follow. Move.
2h35
